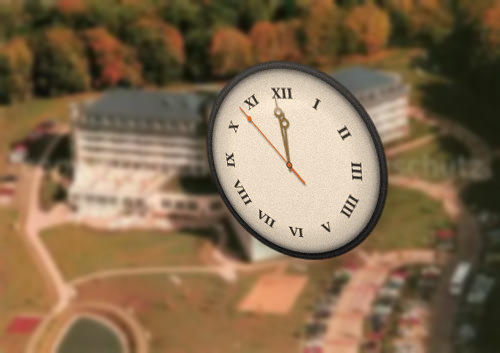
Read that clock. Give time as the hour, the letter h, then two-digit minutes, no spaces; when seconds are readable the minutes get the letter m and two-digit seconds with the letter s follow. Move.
11h58m53s
